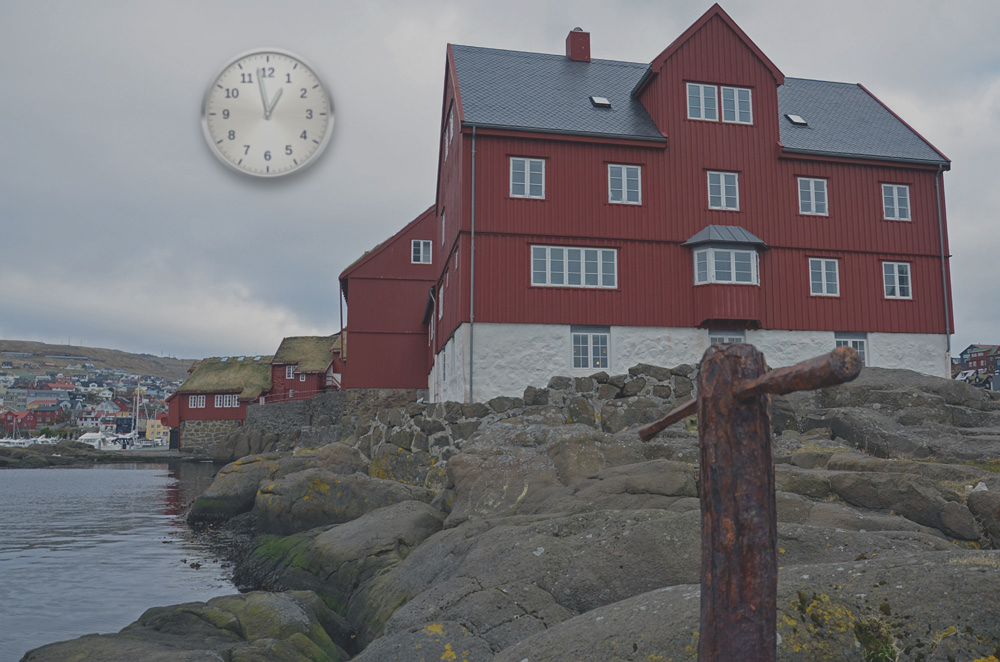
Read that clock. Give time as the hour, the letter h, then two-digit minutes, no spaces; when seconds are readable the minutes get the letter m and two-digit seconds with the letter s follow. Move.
12h58
